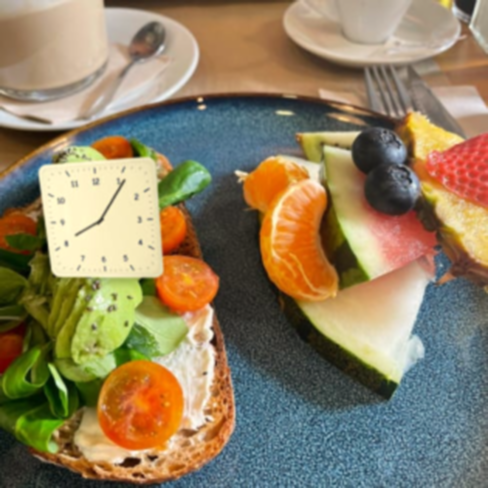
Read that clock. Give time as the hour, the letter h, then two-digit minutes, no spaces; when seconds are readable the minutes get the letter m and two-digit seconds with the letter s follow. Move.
8h06
